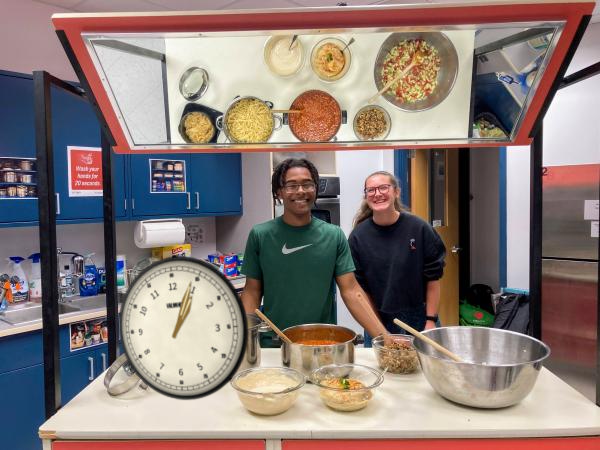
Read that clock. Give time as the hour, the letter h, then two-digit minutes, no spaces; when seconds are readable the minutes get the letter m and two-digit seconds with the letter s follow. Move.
1h04
